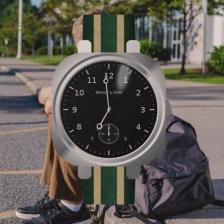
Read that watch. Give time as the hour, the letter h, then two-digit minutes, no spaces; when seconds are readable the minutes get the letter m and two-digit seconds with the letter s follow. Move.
6h59
